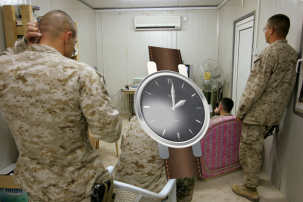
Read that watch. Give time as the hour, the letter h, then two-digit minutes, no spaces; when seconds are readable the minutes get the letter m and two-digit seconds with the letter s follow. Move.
2h01
